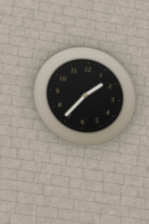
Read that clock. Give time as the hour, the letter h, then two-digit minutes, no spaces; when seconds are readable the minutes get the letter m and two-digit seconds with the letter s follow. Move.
1h36
